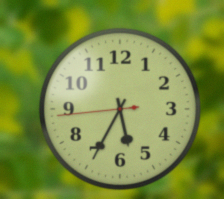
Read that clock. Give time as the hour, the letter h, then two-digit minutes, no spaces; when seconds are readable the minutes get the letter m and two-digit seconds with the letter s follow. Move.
5h34m44s
